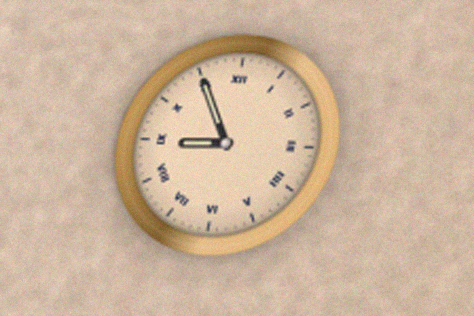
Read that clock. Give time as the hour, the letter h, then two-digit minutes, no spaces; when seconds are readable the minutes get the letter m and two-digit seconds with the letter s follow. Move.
8h55
